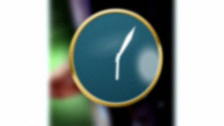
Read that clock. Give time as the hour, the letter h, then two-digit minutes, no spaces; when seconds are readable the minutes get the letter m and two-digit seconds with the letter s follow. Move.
6h05
